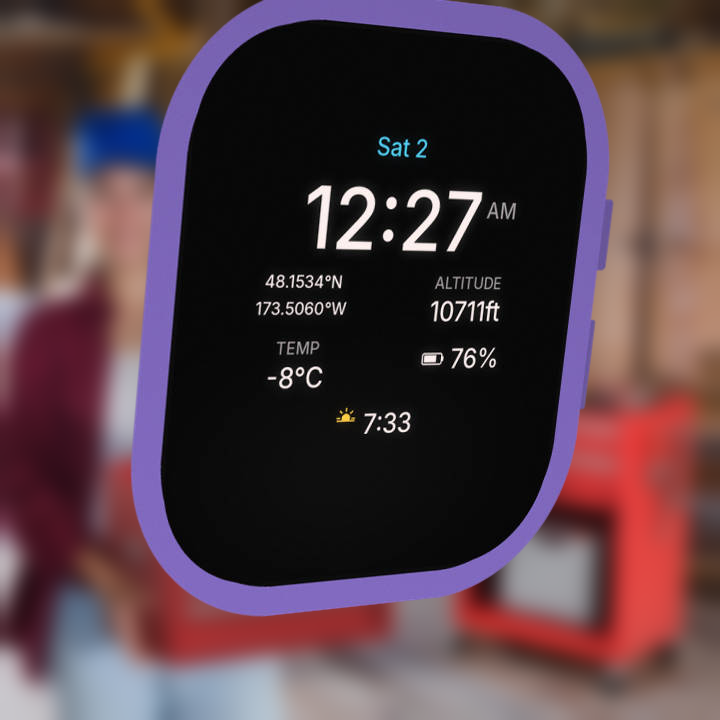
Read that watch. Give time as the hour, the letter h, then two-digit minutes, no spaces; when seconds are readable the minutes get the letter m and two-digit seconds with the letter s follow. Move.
12h27
